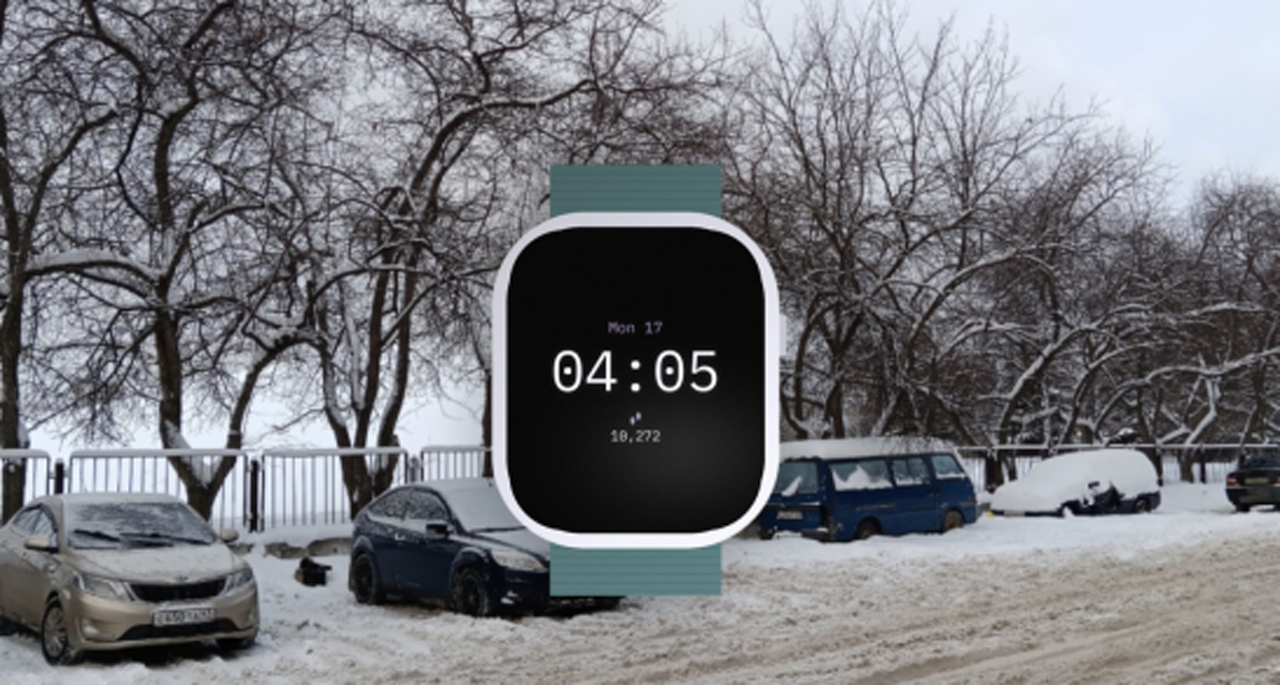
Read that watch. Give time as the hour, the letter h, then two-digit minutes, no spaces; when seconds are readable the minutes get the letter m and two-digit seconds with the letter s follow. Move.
4h05
